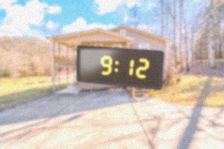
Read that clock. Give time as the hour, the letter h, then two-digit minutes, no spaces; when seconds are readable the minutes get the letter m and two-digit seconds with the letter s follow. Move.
9h12
